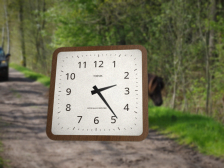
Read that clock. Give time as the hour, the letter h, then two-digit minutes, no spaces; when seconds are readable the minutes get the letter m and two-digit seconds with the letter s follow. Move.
2h24
